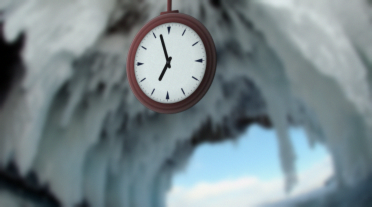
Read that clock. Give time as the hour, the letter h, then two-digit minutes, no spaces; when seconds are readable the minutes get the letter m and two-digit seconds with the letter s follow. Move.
6h57
